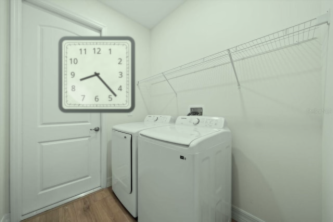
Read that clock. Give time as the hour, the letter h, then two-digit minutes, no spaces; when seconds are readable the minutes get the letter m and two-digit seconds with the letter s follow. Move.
8h23
